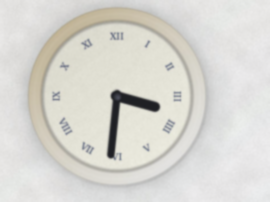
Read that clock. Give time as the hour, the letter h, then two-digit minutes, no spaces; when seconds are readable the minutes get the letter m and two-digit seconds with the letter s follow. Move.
3h31
